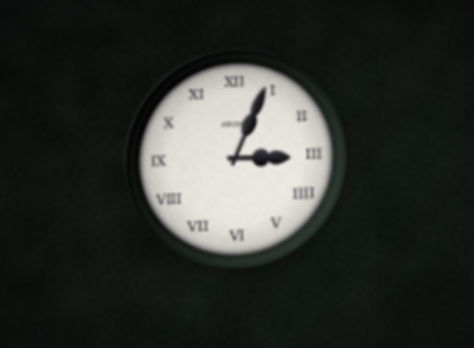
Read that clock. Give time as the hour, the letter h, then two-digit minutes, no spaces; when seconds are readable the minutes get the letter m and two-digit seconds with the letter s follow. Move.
3h04
